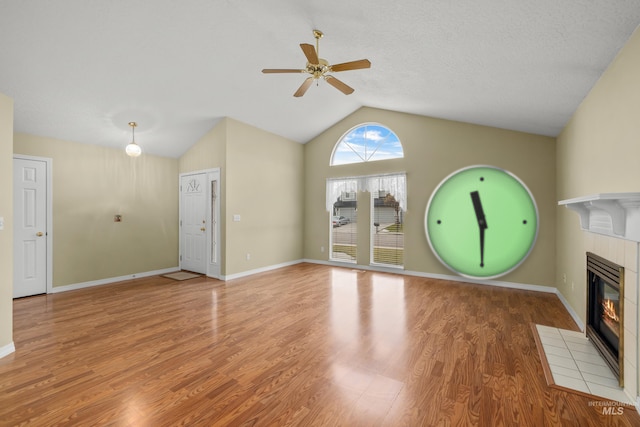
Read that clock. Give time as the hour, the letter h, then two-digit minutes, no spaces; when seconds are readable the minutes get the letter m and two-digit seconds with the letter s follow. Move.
11h30
